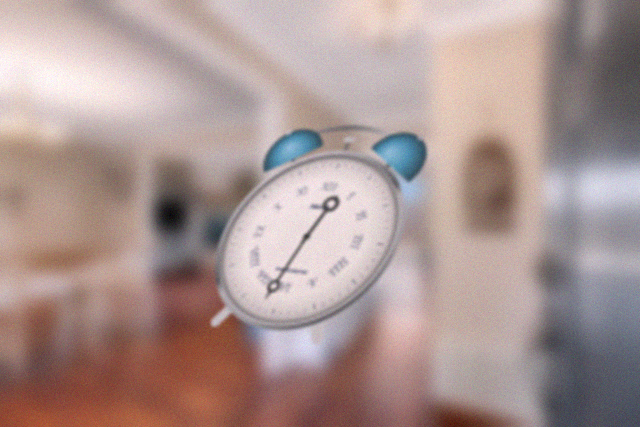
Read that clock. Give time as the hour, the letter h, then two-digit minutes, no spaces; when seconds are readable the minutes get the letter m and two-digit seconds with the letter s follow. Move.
12h32
